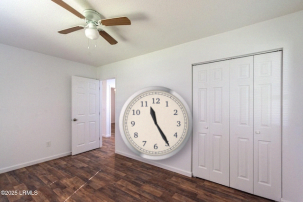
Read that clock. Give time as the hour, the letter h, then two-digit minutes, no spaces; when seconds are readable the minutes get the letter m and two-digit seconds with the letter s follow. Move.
11h25
